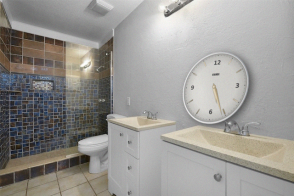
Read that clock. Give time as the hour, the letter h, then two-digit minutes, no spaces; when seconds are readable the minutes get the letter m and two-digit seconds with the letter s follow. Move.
5h26
